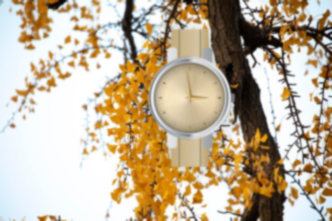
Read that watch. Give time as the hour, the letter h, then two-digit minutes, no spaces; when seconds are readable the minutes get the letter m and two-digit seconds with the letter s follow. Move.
2h59
